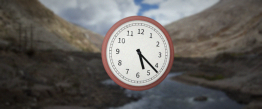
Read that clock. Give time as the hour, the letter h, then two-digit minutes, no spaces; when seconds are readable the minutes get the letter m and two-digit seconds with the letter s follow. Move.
5h22
